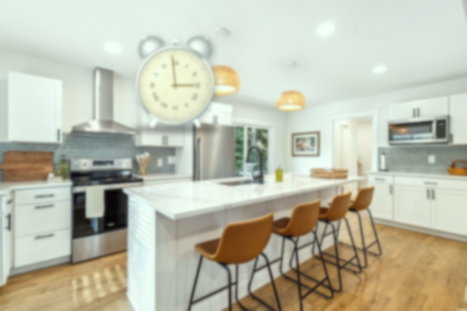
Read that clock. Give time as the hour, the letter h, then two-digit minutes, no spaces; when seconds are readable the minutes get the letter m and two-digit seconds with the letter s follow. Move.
2h59
